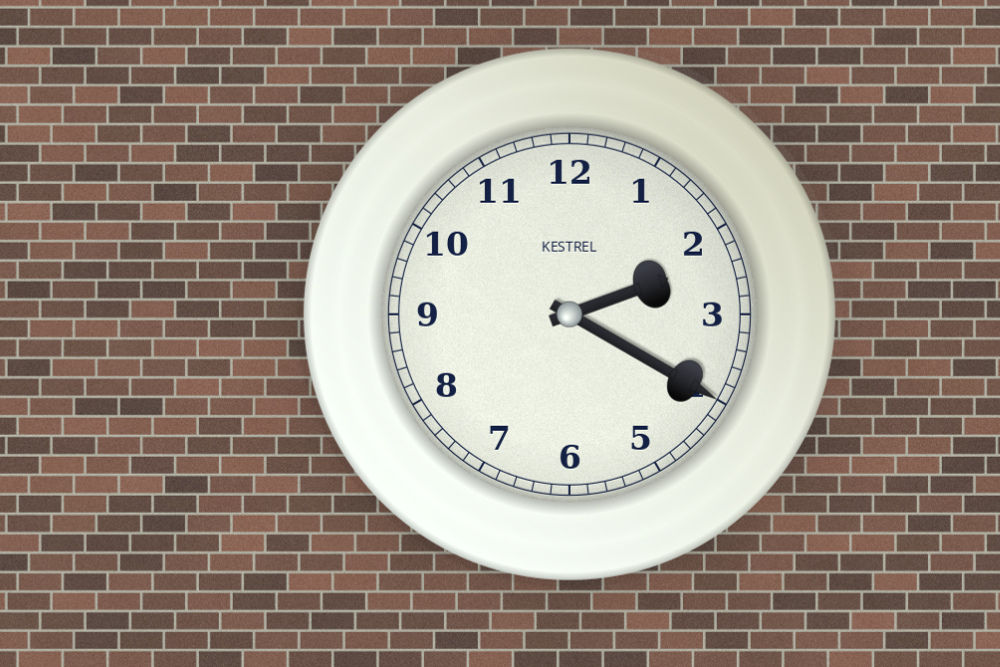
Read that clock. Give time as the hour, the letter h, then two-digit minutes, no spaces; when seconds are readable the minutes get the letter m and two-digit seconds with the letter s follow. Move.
2h20
